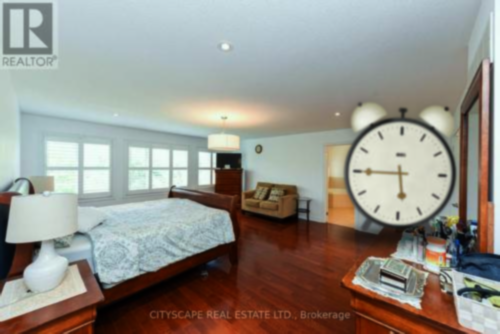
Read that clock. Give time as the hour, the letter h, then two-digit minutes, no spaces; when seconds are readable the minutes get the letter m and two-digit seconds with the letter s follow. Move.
5h45
